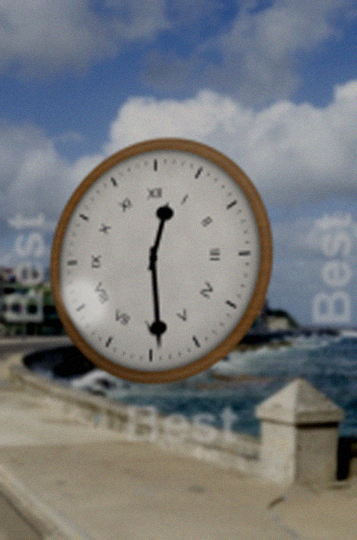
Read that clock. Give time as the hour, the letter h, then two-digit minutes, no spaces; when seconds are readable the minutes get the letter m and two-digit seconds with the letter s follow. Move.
12h29
